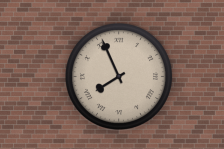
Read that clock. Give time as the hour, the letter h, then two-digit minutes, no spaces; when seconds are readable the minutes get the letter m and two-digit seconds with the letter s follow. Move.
7h56
